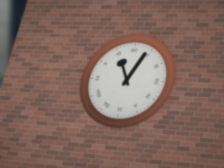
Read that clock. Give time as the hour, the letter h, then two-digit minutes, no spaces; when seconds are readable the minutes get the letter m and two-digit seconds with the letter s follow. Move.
11h04
